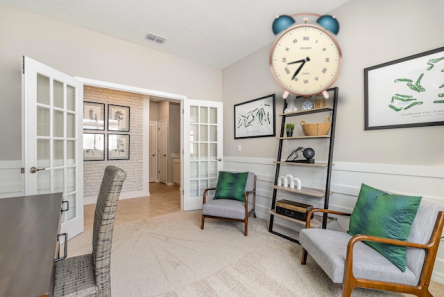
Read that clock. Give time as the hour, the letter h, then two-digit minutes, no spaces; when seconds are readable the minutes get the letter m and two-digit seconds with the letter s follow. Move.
8h36
